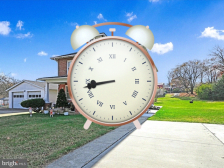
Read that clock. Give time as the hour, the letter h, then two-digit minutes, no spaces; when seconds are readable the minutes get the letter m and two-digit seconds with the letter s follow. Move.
8h43
